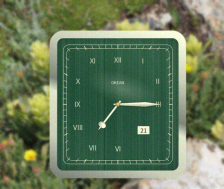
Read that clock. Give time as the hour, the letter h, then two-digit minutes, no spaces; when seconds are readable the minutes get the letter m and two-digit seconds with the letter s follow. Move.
7h15
